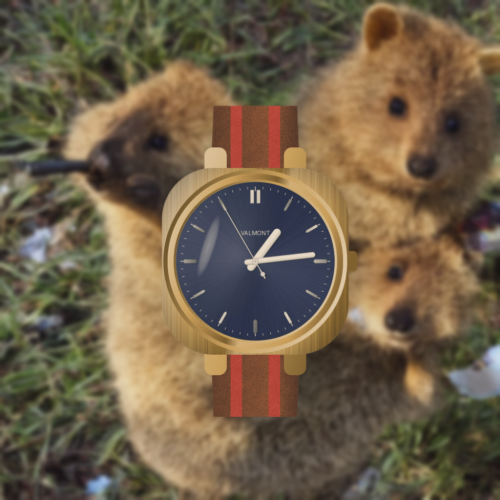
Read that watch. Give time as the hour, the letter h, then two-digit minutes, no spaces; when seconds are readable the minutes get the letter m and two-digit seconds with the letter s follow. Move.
1h13m55s
